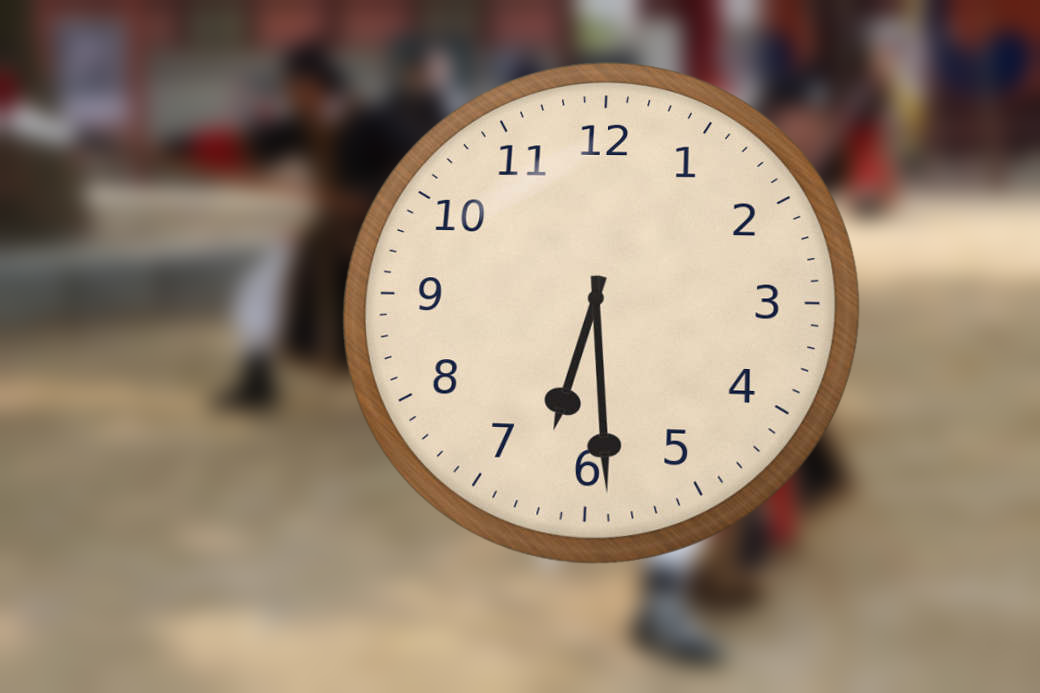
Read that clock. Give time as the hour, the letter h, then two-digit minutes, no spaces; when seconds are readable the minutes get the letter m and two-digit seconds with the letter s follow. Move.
6h29
